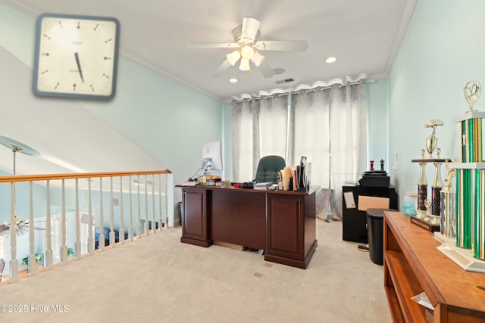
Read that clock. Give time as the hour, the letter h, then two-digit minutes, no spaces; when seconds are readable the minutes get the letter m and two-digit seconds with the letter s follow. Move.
5h27
